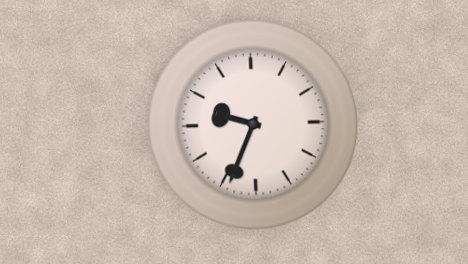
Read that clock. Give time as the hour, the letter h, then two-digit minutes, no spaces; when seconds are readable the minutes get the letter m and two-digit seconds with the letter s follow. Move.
9h34
